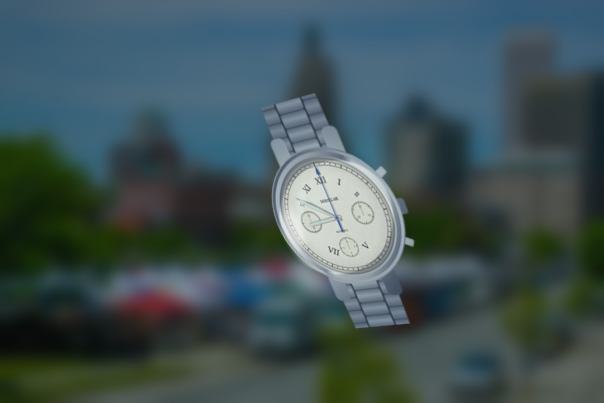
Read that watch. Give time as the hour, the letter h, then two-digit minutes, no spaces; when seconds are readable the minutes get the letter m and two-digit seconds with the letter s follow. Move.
8h51
